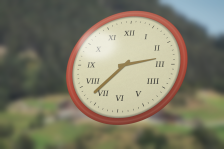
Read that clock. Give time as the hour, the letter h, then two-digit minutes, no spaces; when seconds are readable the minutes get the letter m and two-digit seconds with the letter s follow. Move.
2h37
